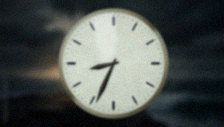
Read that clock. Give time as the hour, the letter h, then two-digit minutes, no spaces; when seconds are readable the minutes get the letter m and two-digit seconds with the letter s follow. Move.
8h34
